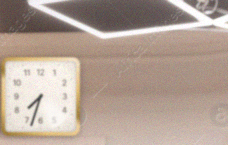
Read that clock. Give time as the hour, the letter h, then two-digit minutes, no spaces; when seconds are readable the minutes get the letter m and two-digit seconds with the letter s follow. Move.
7h33
